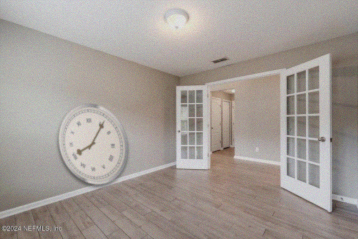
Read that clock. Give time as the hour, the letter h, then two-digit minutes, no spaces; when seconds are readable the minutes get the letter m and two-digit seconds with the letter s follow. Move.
8h06
